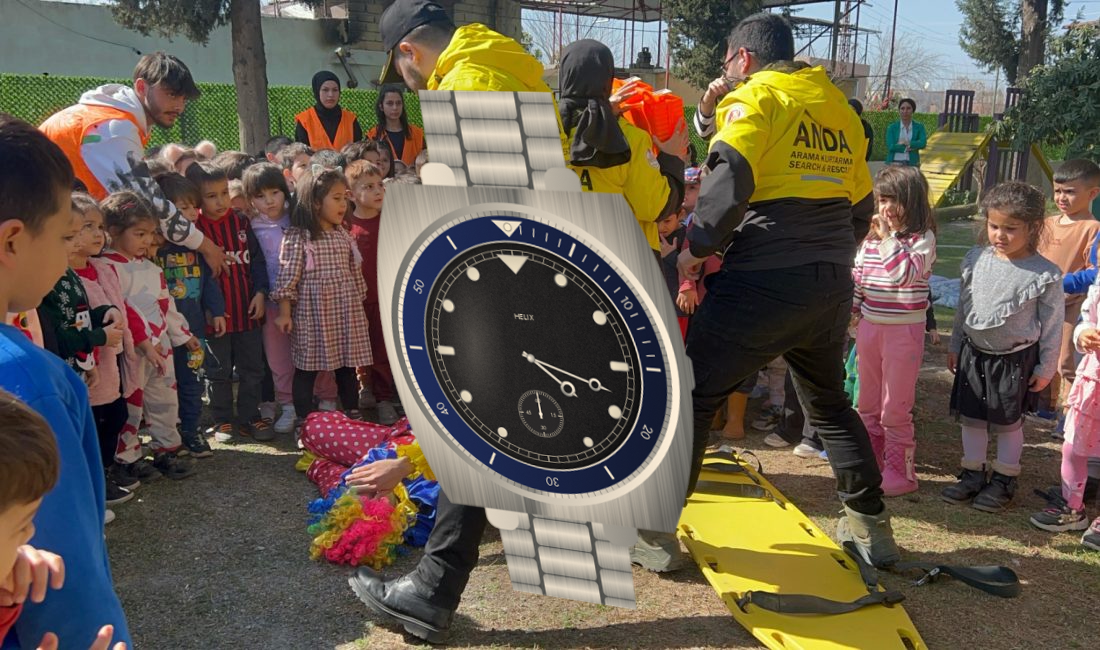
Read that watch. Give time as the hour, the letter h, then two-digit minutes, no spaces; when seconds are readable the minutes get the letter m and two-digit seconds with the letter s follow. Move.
4h18
